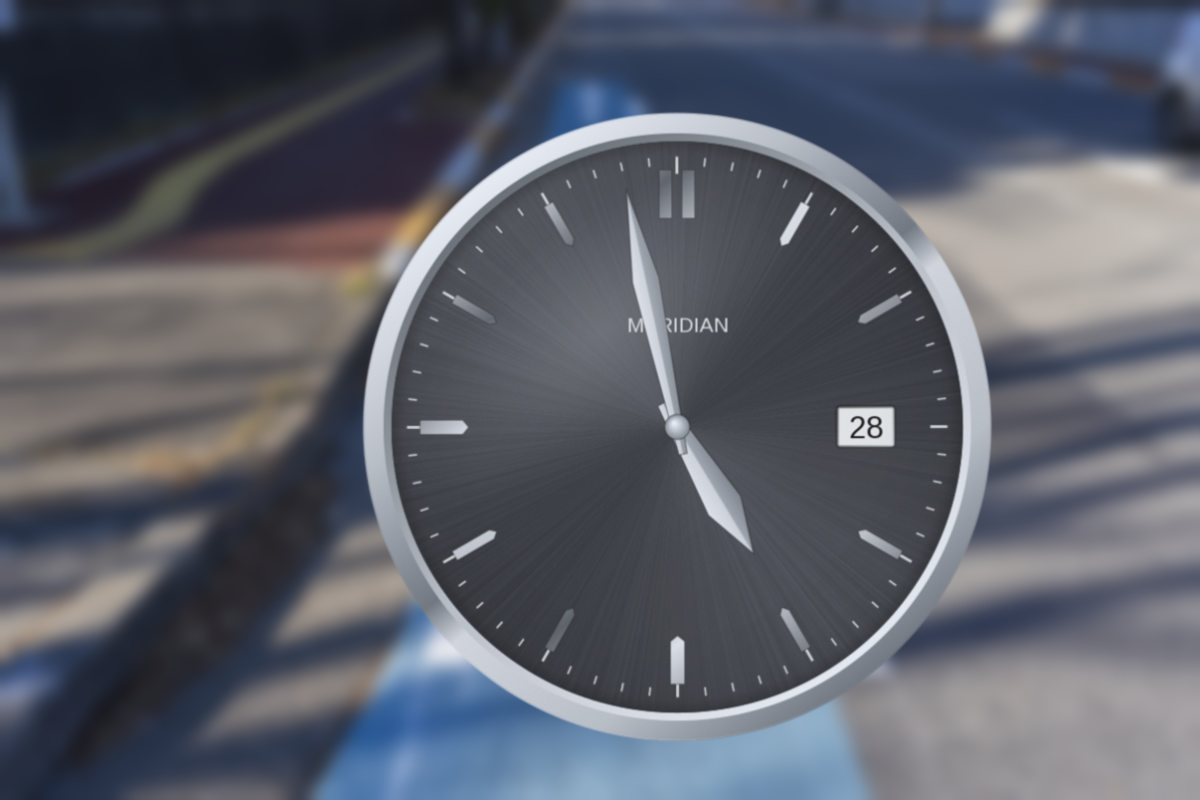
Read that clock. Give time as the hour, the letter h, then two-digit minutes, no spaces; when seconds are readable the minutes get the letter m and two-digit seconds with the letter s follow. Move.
4h58
